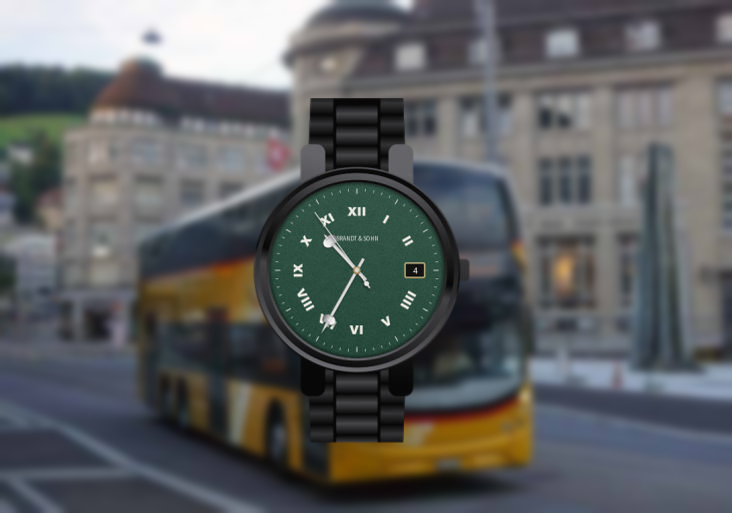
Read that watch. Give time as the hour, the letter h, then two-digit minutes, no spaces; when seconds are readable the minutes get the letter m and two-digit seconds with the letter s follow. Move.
10h34m54s
